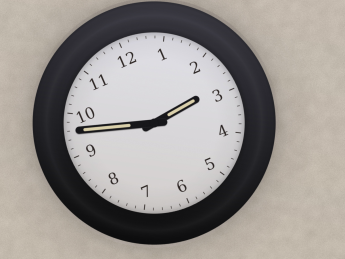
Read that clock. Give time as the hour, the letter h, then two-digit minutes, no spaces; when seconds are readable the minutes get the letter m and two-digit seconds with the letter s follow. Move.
2h48
